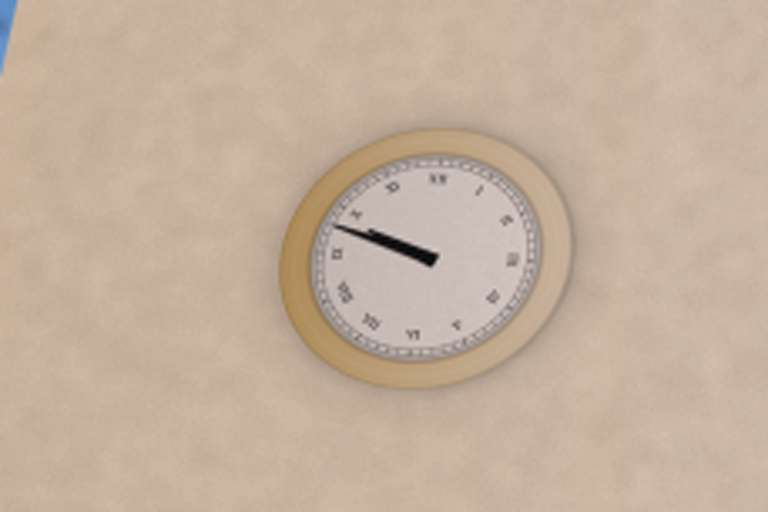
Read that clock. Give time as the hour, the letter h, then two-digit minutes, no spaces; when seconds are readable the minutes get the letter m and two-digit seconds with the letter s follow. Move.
9h48
